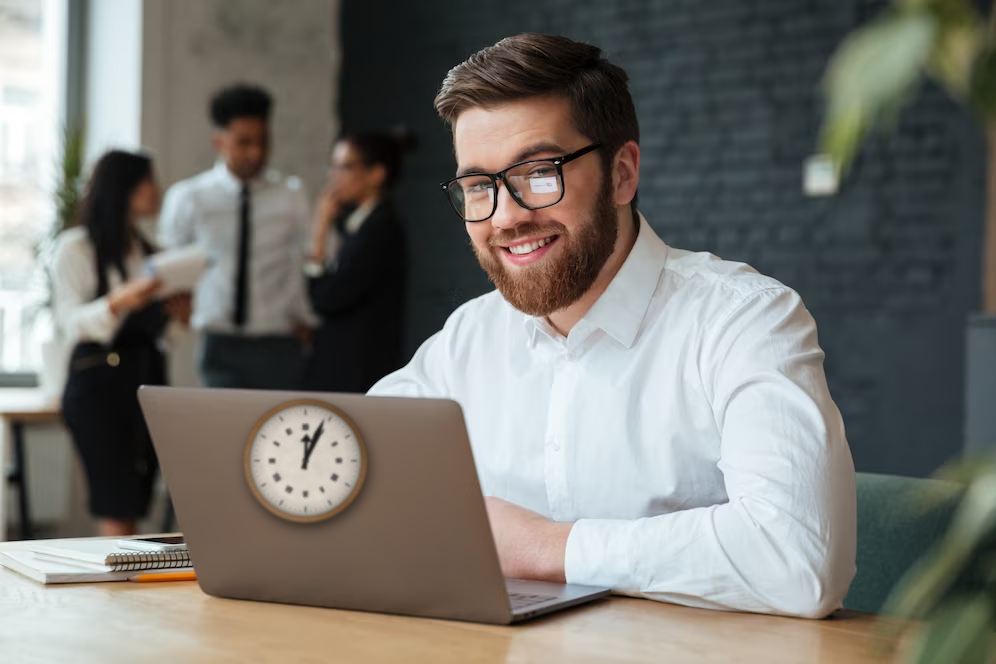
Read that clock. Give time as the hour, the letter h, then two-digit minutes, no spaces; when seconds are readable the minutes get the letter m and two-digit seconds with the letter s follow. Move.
12h04
